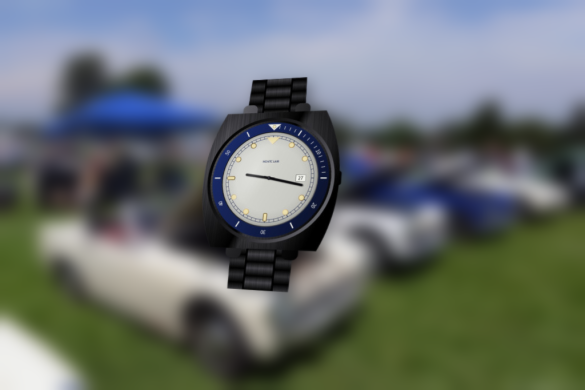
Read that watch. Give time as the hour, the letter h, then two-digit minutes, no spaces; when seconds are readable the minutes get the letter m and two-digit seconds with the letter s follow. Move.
9h17
